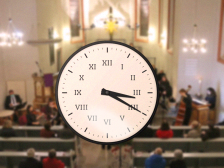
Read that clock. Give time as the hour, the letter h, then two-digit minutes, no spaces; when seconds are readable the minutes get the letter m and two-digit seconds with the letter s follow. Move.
3h20
